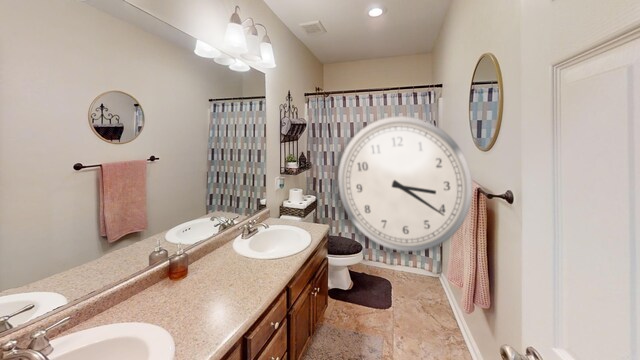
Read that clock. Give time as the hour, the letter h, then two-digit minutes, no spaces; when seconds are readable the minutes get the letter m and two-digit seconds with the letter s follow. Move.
3h21
